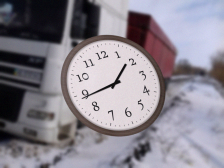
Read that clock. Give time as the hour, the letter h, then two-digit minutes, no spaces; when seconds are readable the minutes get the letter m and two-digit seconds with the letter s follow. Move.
1h44
